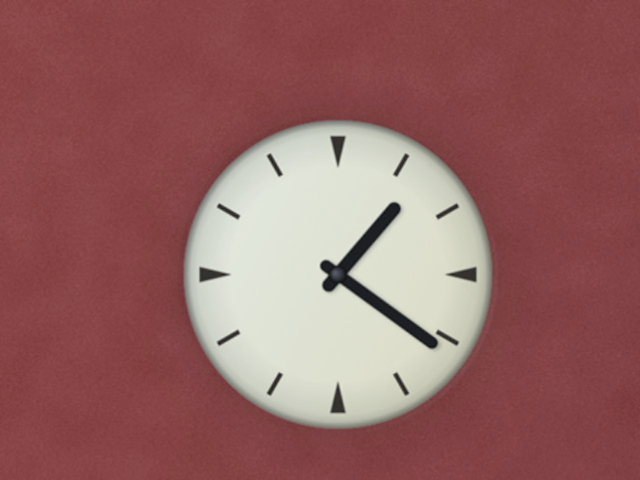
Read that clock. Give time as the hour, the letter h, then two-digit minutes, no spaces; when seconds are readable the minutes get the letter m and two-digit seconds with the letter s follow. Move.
1h21
